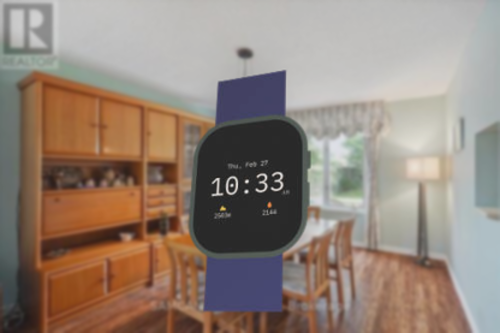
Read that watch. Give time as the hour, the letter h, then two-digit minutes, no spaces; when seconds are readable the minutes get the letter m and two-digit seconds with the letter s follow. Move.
10h33
